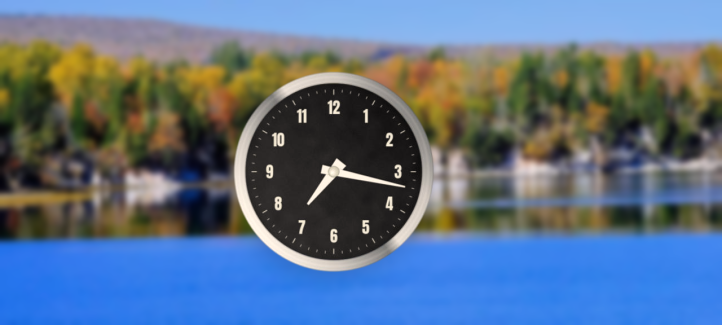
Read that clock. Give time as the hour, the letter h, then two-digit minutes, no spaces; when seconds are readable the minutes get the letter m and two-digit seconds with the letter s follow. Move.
7h17
